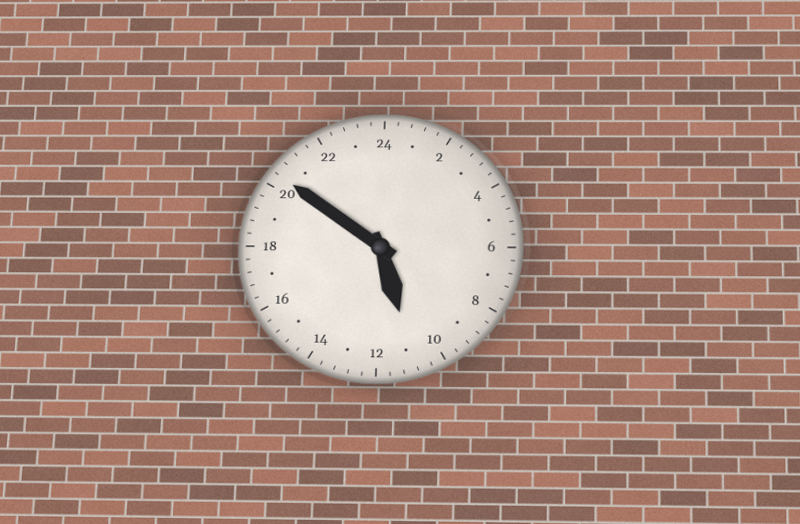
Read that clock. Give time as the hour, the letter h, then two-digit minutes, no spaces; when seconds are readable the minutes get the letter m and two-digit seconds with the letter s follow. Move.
10h51
